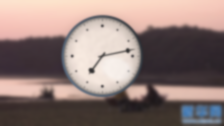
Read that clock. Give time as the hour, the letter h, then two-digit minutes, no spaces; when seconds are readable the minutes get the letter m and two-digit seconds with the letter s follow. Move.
7h13
